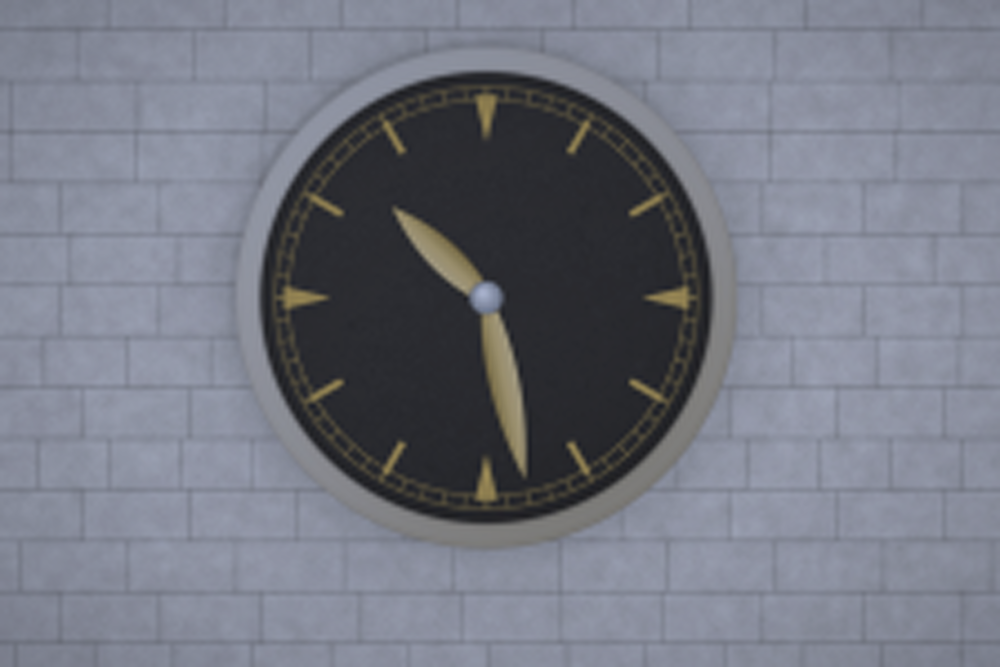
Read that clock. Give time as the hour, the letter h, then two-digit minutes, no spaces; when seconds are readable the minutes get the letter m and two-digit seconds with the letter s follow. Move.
10h28
